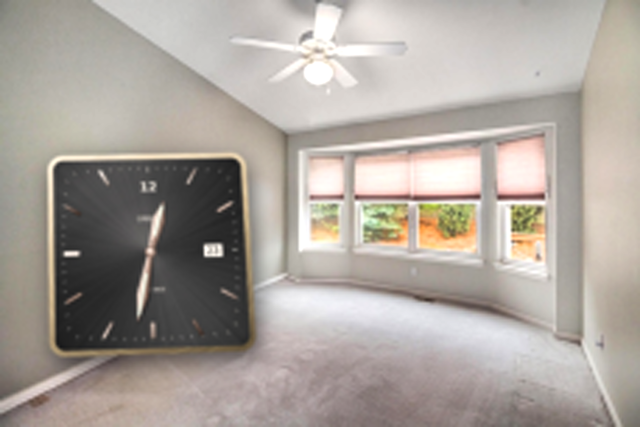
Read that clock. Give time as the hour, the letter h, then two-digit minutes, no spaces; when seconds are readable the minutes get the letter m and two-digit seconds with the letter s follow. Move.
12h32
